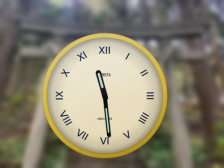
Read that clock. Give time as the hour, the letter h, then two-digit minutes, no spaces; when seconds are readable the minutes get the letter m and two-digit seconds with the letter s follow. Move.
11h29
